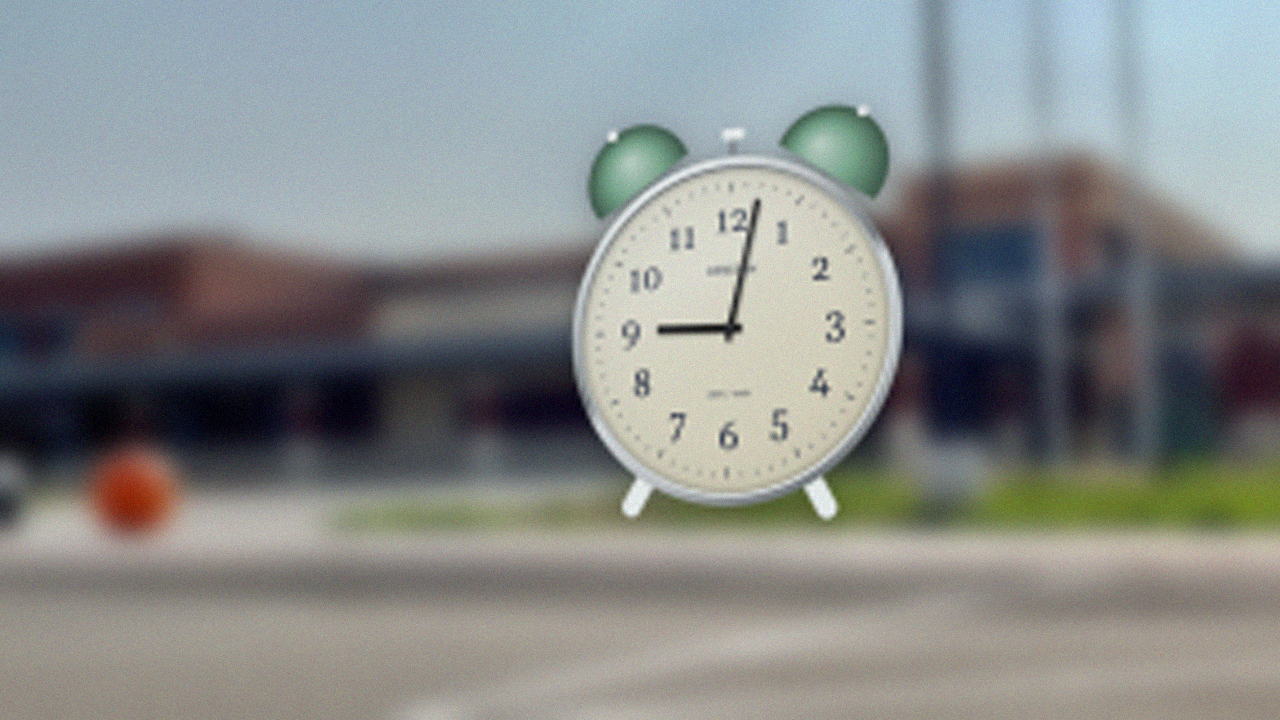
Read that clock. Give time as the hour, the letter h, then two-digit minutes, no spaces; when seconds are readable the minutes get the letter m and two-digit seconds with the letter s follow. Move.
9h02
